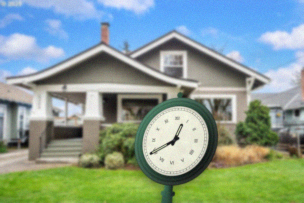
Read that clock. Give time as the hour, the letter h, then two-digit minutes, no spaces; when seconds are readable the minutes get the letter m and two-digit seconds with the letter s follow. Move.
12h40
